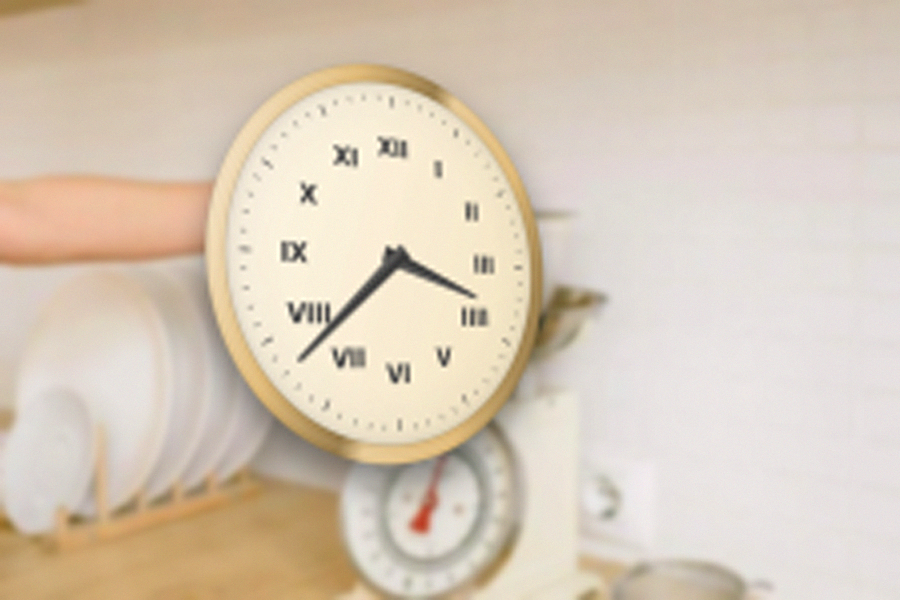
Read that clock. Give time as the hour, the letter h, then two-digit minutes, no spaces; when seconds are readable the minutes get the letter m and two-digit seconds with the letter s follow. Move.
3h38
